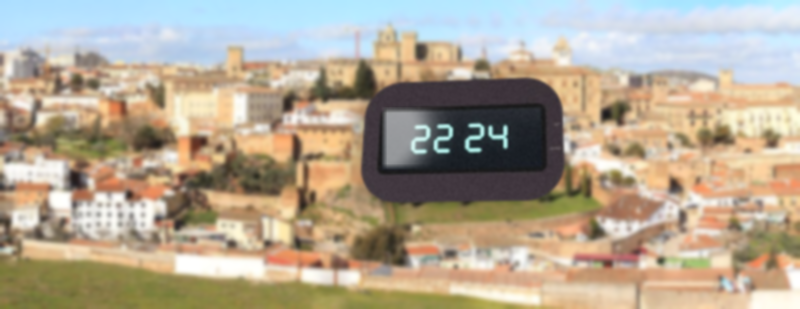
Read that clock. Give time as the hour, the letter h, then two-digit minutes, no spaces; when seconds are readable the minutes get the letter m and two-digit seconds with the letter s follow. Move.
22h24
